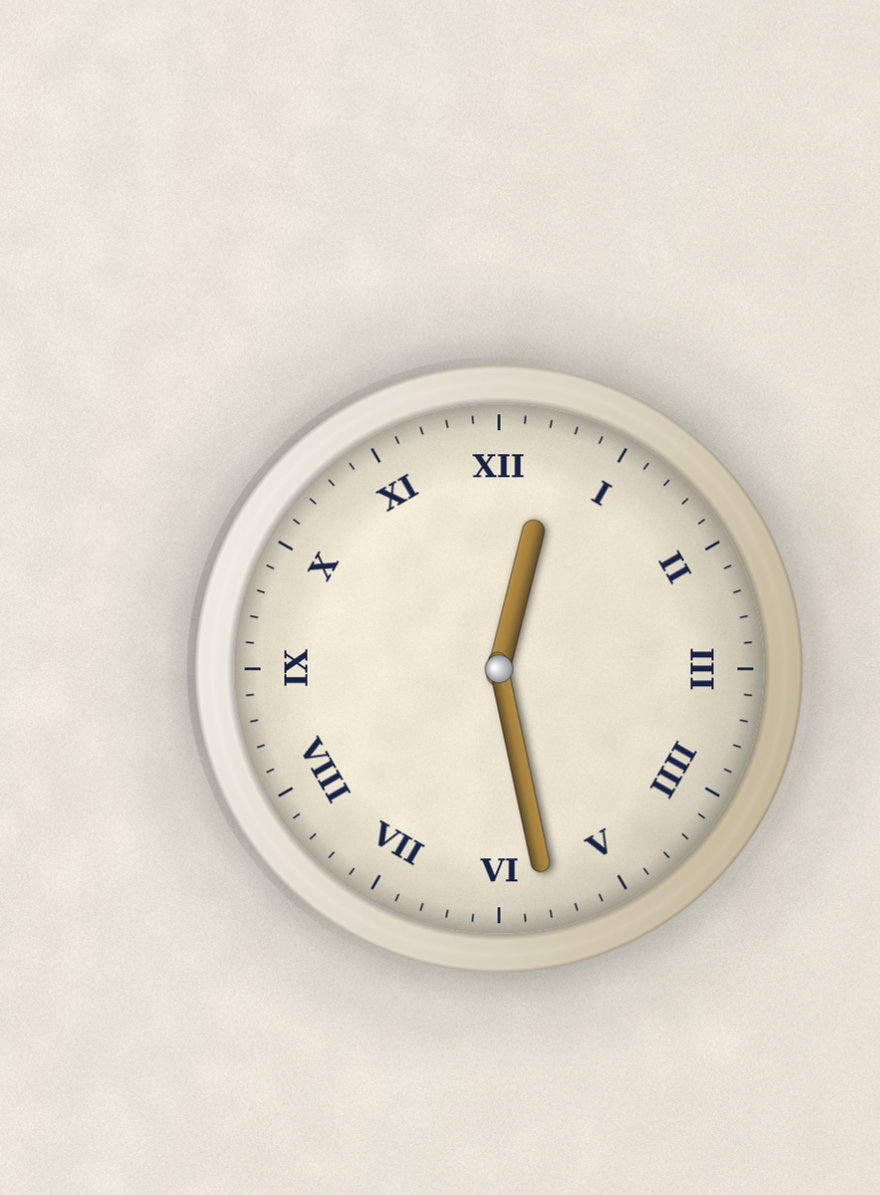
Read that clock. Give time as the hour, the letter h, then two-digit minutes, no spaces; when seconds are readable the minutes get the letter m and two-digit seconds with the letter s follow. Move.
12h28
